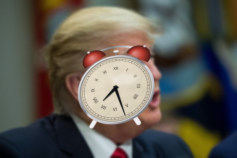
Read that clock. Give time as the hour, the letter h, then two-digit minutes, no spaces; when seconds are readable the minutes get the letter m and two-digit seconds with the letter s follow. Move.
7h27
